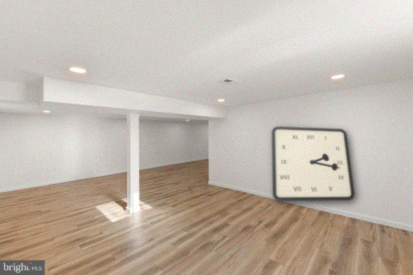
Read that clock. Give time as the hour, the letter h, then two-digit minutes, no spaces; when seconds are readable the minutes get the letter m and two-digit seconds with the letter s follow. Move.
2h17
